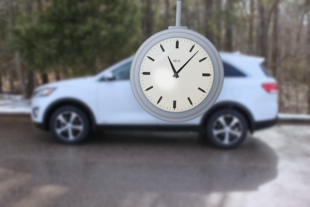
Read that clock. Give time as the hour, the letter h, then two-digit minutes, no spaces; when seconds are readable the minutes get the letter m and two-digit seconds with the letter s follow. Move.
11h07
